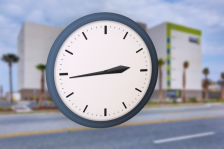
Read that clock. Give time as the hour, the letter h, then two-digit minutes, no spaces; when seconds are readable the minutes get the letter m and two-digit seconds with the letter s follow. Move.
2h44
